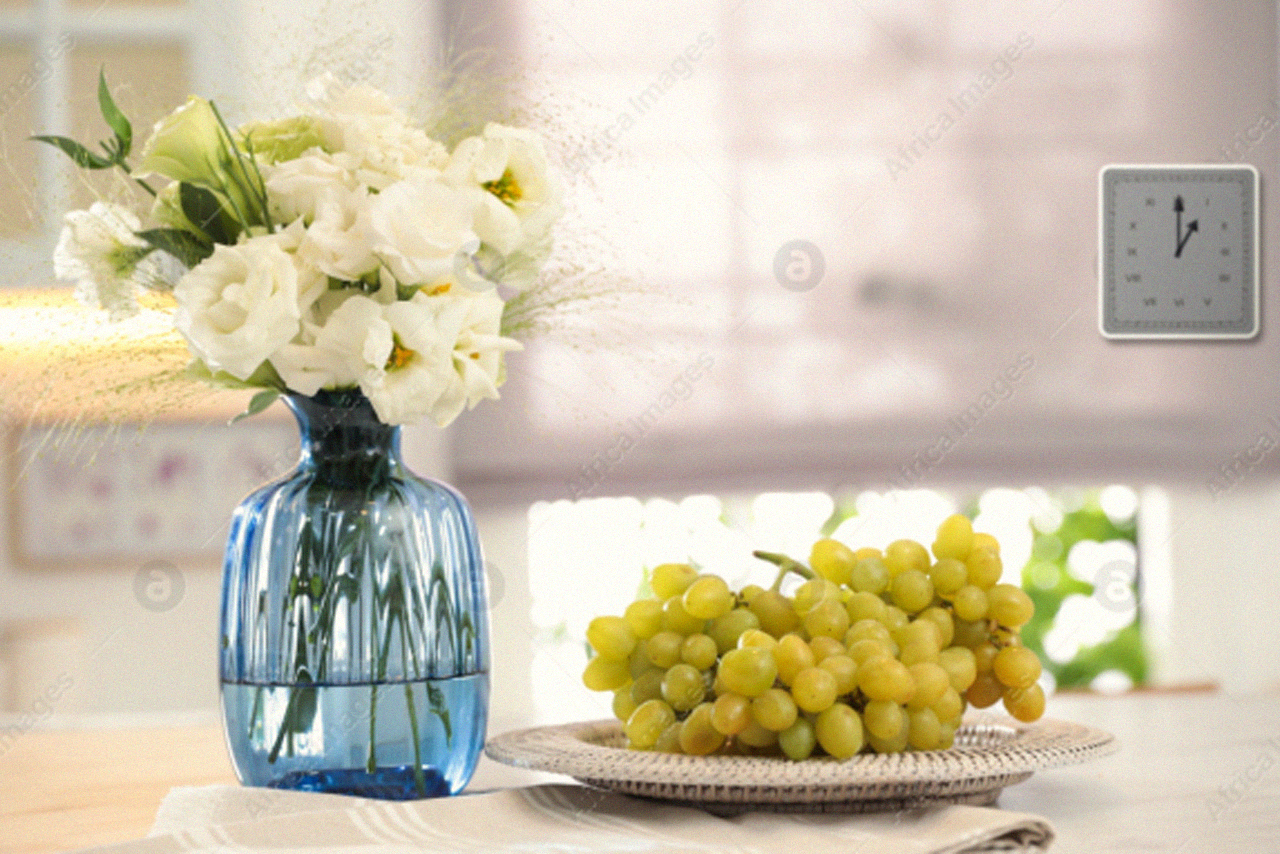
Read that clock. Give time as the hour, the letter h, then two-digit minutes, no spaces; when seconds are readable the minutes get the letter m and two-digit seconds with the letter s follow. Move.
1h00
